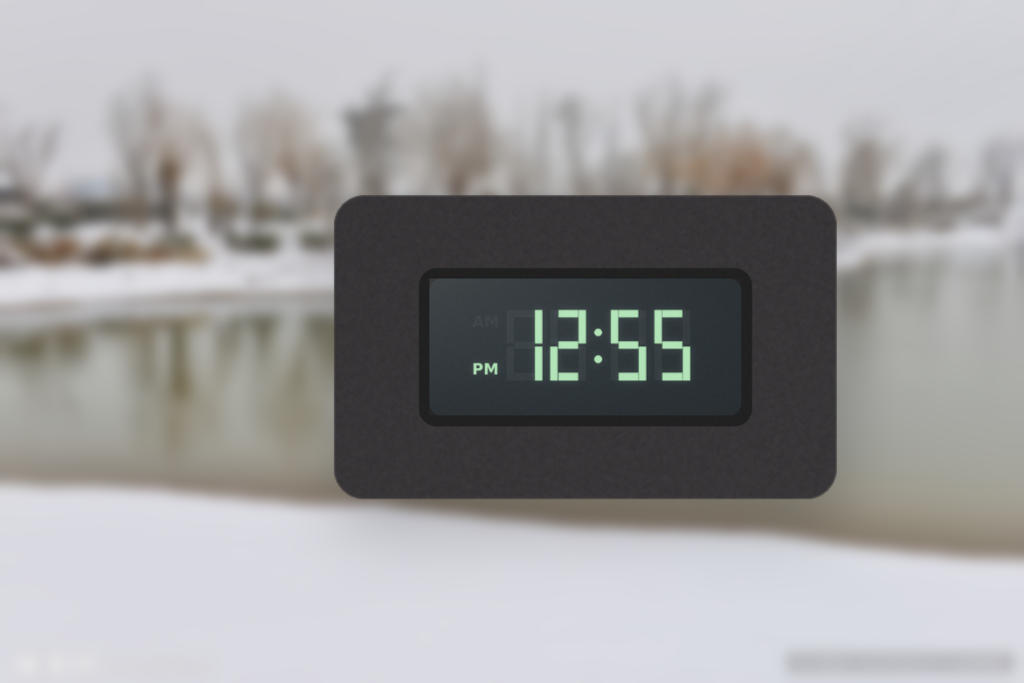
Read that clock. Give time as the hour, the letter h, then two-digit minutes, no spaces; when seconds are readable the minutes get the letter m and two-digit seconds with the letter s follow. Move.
12h55
